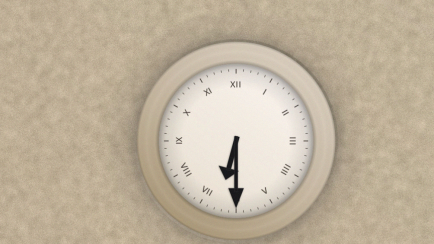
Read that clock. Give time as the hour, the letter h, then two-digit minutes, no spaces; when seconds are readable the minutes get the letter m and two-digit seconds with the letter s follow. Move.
6h30
